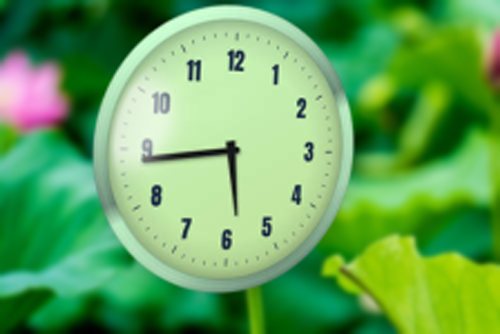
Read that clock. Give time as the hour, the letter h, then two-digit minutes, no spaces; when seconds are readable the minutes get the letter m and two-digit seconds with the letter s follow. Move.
5h44
